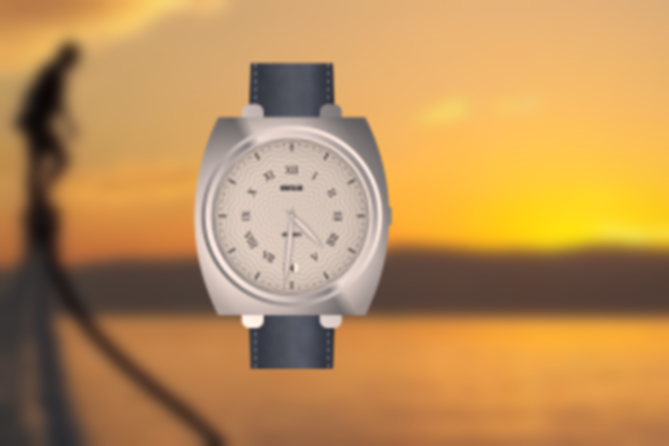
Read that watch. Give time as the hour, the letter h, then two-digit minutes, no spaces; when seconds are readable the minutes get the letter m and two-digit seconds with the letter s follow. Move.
4h31
